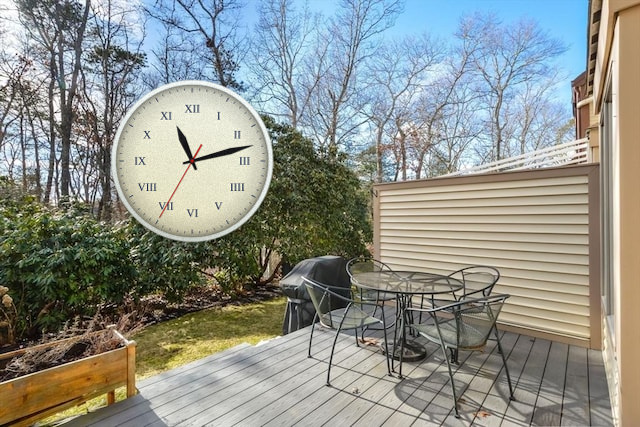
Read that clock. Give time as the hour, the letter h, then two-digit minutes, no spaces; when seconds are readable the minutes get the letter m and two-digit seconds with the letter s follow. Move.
11h12m35s
